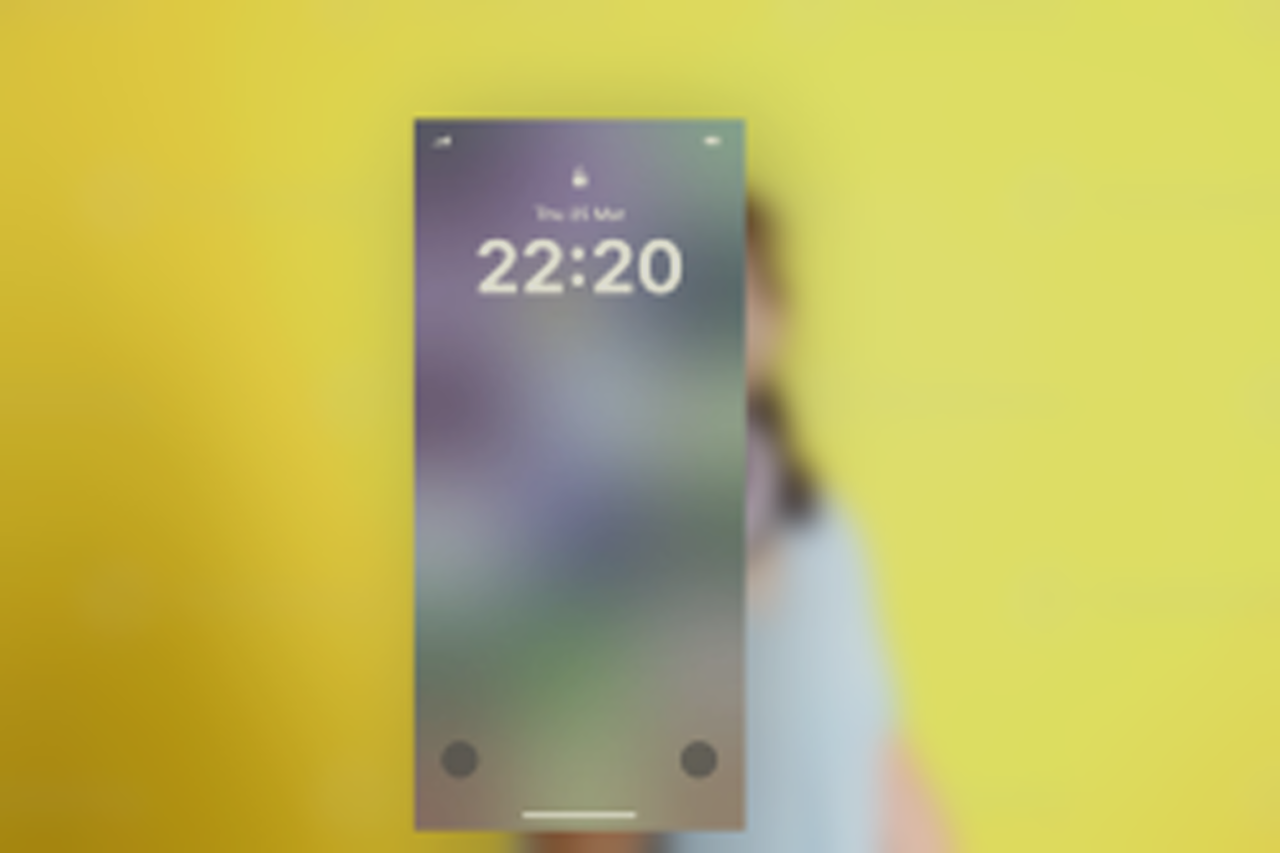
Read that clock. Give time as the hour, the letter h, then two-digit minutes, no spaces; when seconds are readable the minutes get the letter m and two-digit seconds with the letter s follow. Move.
22h20
